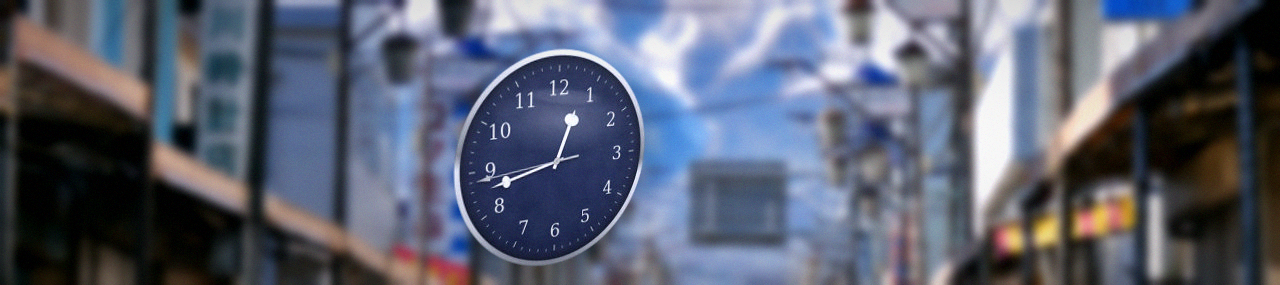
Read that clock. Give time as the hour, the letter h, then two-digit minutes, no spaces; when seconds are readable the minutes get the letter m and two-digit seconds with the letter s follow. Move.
12h42m44s
